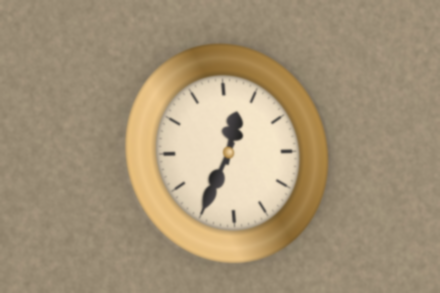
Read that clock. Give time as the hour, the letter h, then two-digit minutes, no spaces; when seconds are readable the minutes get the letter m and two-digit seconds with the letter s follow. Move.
12h35
